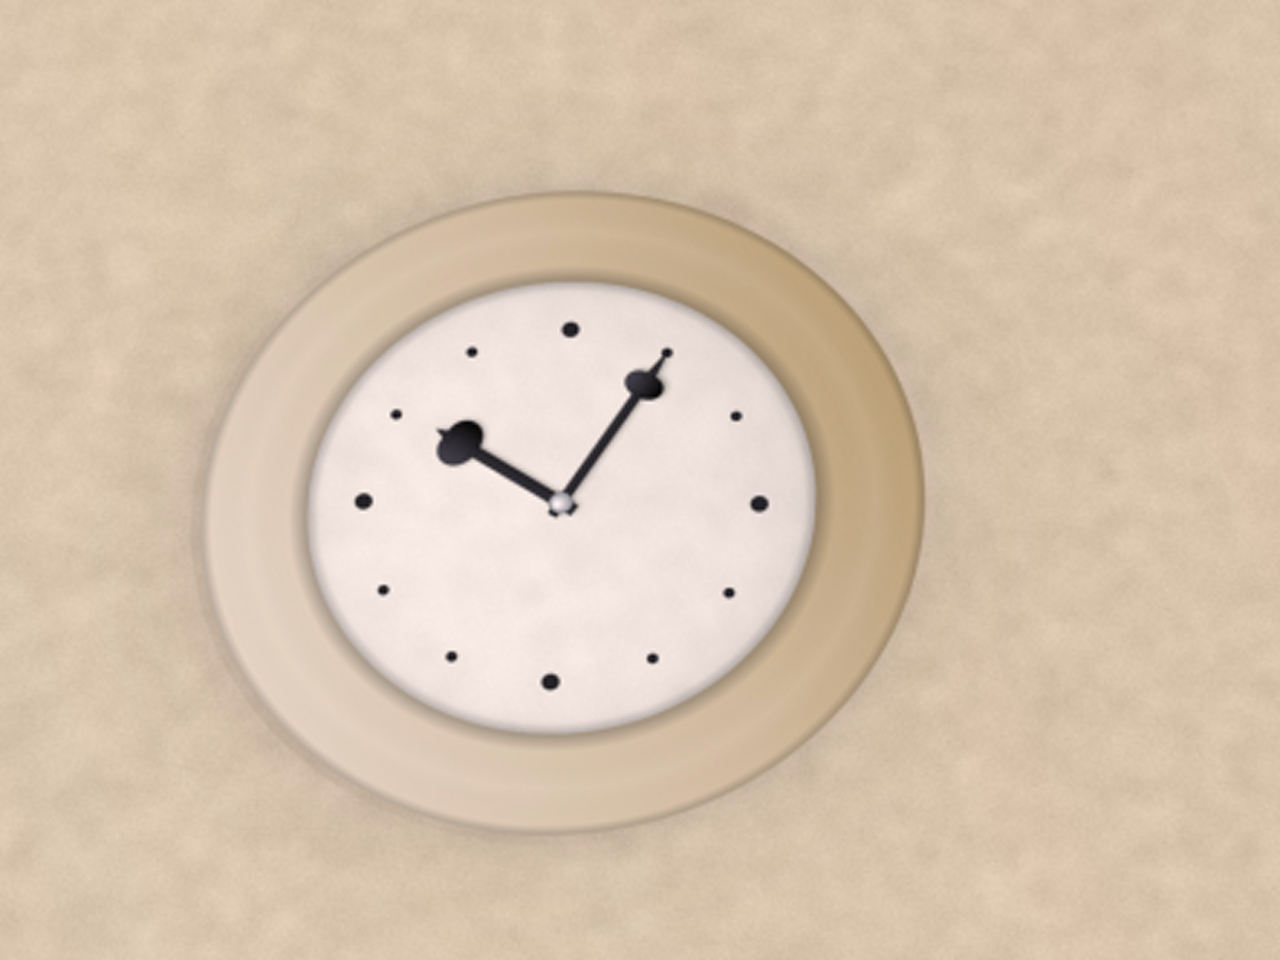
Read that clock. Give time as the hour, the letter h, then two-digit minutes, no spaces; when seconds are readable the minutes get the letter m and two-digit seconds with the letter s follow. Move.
10h05
